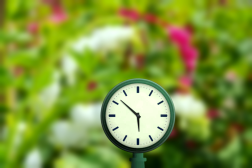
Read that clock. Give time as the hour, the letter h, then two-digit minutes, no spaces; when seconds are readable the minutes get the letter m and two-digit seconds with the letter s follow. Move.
5h52
